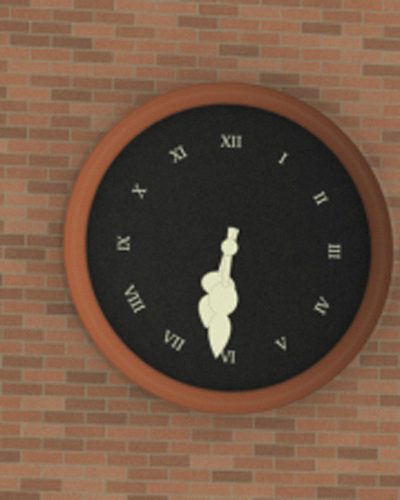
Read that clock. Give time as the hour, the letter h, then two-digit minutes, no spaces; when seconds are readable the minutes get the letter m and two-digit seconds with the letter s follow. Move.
6h31
